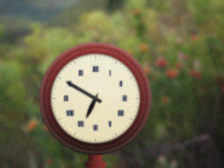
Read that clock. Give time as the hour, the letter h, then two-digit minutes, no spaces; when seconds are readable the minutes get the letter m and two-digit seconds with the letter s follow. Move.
6h50
